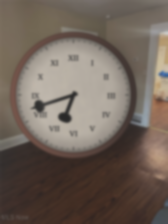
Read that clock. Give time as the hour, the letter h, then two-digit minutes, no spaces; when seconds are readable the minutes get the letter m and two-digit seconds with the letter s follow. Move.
6h42
